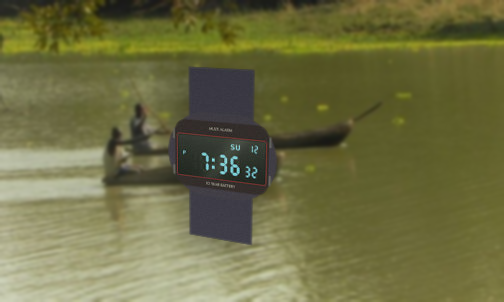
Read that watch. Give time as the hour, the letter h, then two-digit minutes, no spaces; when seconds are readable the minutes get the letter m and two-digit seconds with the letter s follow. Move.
7h36m32s
